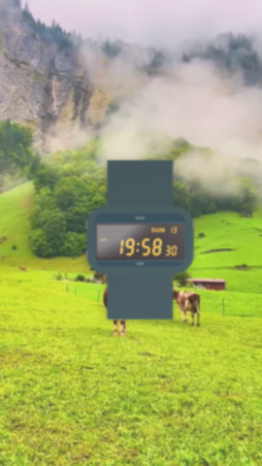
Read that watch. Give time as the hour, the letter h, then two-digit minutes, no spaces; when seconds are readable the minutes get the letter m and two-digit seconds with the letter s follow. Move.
19h58m30s
